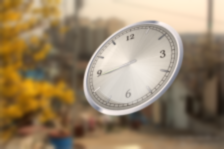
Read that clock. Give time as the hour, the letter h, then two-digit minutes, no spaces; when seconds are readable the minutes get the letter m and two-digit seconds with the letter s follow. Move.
8h44
